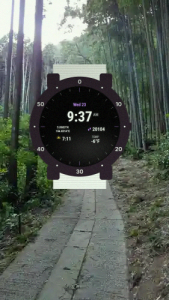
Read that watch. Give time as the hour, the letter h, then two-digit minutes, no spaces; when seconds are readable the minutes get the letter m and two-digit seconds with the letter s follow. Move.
9h37
